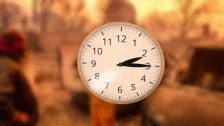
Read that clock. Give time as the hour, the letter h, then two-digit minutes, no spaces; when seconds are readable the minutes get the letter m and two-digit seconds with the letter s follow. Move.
2h15
